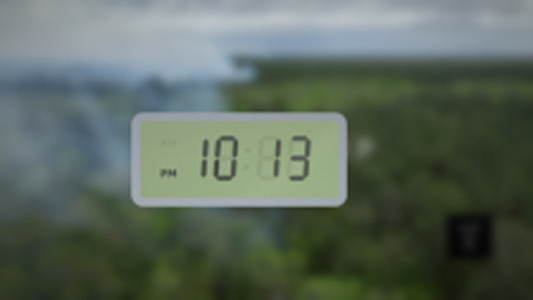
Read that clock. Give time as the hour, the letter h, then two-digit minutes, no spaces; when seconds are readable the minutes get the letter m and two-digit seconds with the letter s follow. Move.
10h13
